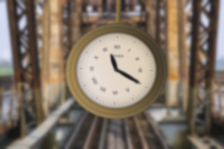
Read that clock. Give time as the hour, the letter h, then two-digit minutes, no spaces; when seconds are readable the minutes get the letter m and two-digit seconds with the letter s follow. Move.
11h20
